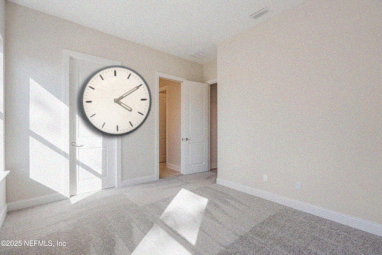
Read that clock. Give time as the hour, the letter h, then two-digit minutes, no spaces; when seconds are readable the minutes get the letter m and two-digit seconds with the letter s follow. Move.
4h10
